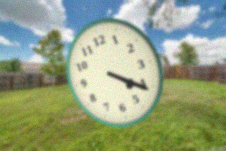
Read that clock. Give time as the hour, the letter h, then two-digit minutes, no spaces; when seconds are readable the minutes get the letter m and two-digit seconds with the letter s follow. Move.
4h21
